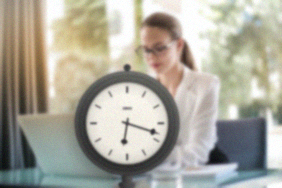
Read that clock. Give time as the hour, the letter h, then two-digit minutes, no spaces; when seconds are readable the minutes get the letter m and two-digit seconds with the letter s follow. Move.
6h18
